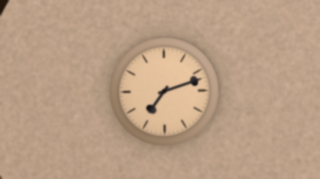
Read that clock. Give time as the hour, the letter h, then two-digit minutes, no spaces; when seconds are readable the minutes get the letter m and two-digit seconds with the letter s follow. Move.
7h12
